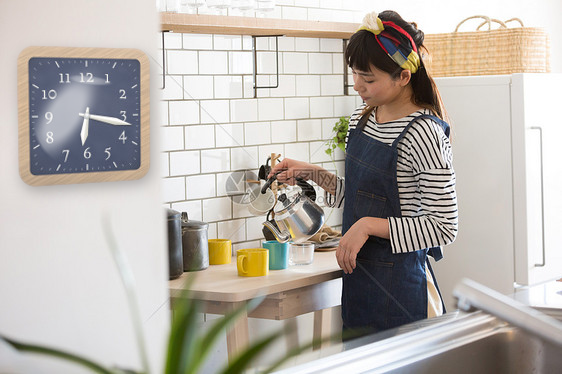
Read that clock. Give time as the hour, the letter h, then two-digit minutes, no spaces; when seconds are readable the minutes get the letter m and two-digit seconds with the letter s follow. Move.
6h17
